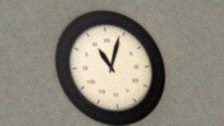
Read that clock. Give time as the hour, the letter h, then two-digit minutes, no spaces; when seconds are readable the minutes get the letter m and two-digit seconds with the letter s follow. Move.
11h04
